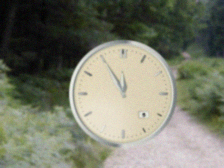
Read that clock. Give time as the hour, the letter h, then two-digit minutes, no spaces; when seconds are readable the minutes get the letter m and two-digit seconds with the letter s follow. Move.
11h55
